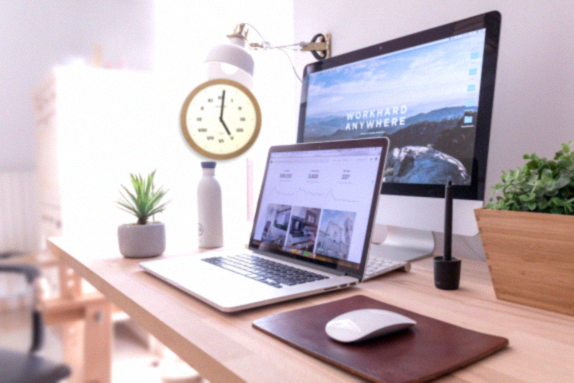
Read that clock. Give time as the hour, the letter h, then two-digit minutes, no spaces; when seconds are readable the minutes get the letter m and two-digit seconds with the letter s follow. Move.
5h01
